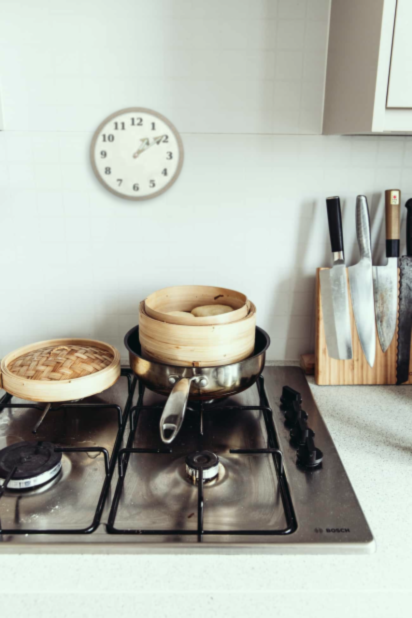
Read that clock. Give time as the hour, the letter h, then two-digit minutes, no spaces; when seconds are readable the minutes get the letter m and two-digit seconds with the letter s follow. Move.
1h09
